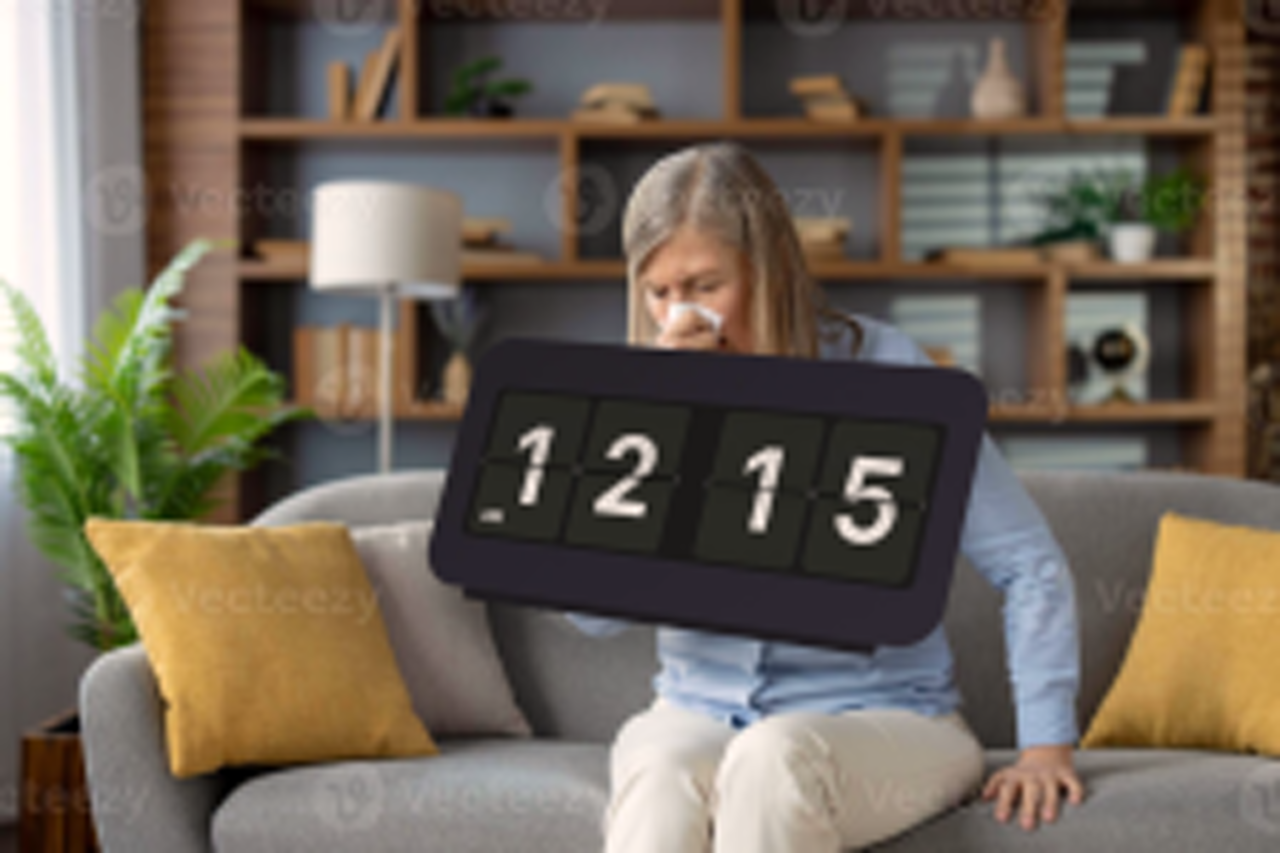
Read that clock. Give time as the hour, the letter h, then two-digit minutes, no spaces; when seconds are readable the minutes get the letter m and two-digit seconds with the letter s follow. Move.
12h15
